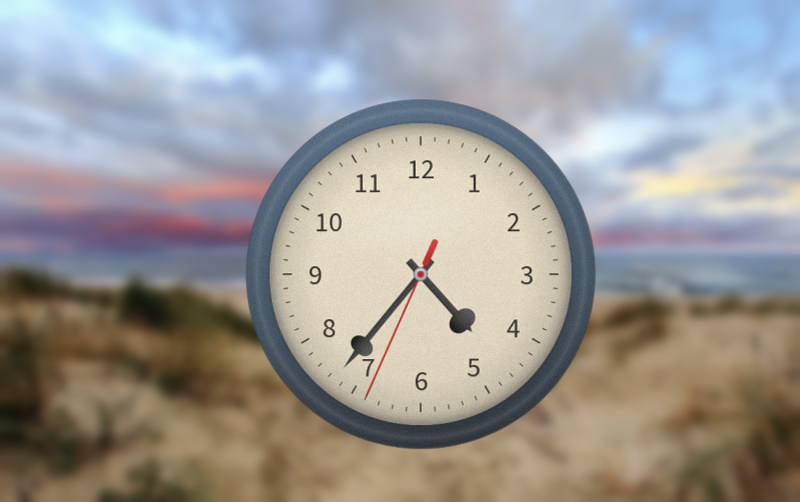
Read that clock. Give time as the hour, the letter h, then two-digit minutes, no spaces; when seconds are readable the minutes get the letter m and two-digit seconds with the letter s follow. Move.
4h36m34s
